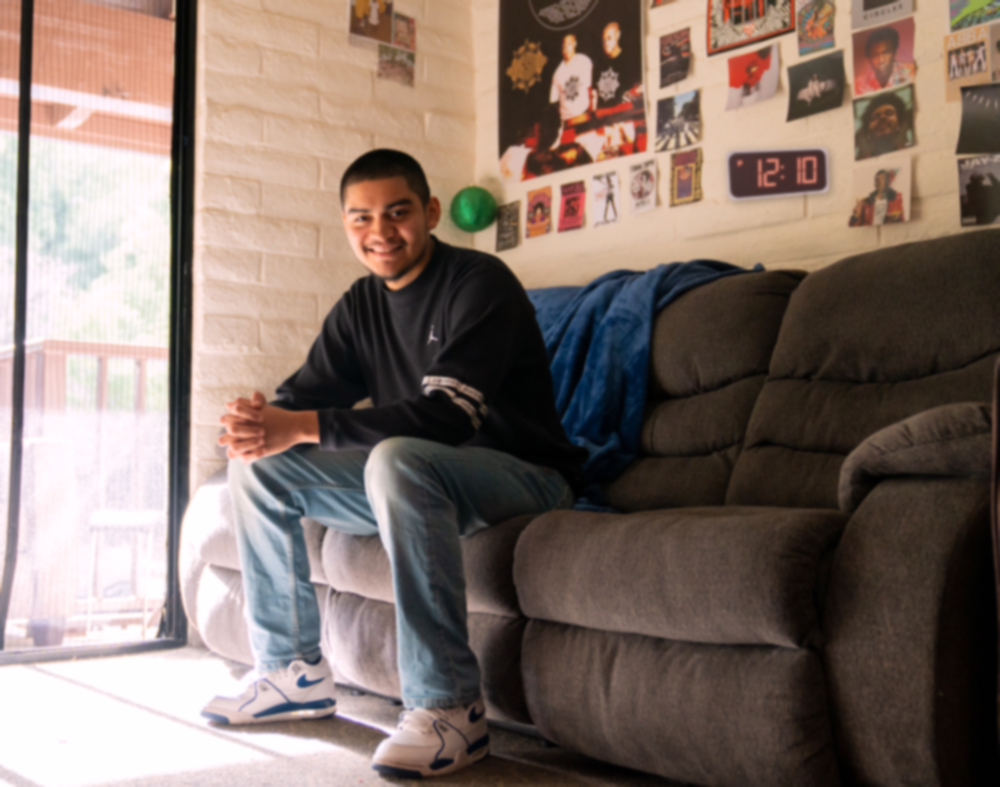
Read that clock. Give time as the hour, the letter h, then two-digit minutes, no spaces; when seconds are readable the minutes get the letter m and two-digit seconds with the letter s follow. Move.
12h10
